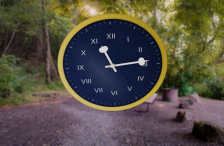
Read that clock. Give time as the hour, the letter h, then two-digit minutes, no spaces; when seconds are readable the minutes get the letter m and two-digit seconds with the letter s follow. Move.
11h14
